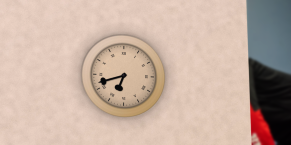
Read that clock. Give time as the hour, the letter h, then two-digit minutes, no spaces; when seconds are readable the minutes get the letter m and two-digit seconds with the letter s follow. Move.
6h42
